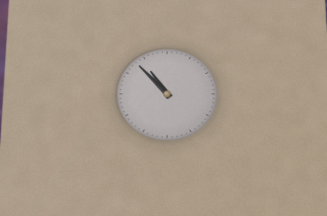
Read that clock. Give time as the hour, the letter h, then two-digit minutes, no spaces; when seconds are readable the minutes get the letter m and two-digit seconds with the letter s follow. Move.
10h53
